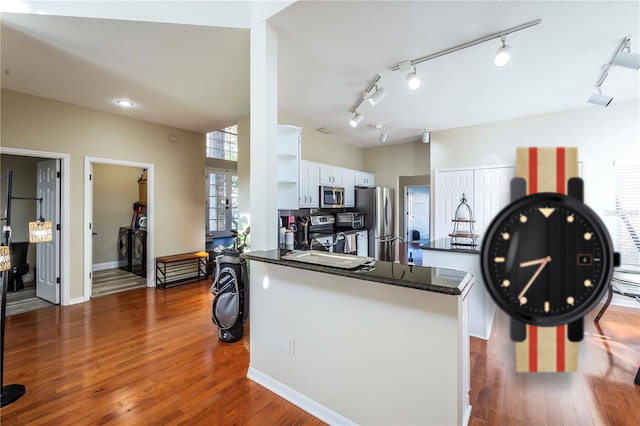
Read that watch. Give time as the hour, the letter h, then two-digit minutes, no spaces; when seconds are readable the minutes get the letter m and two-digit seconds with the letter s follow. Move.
8h36
